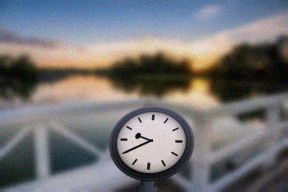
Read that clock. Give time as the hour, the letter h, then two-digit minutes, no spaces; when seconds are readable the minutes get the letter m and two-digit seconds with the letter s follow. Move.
9h40
